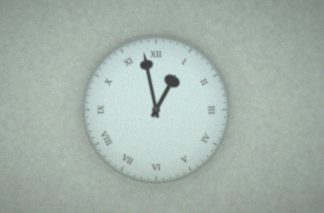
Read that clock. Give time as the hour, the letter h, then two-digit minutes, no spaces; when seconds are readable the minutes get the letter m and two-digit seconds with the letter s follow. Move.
12h58
